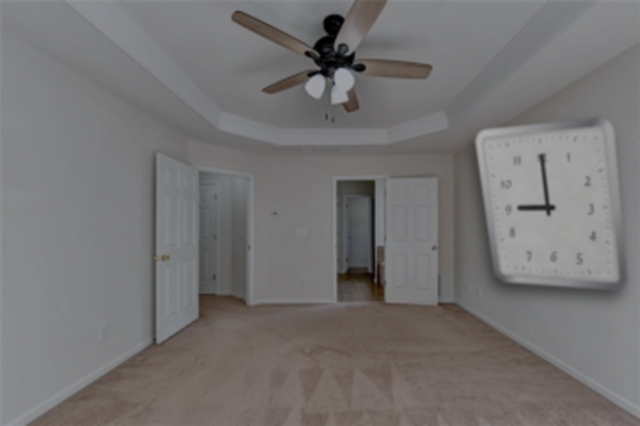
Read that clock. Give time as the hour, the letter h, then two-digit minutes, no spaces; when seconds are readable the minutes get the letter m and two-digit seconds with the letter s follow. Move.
9h00
